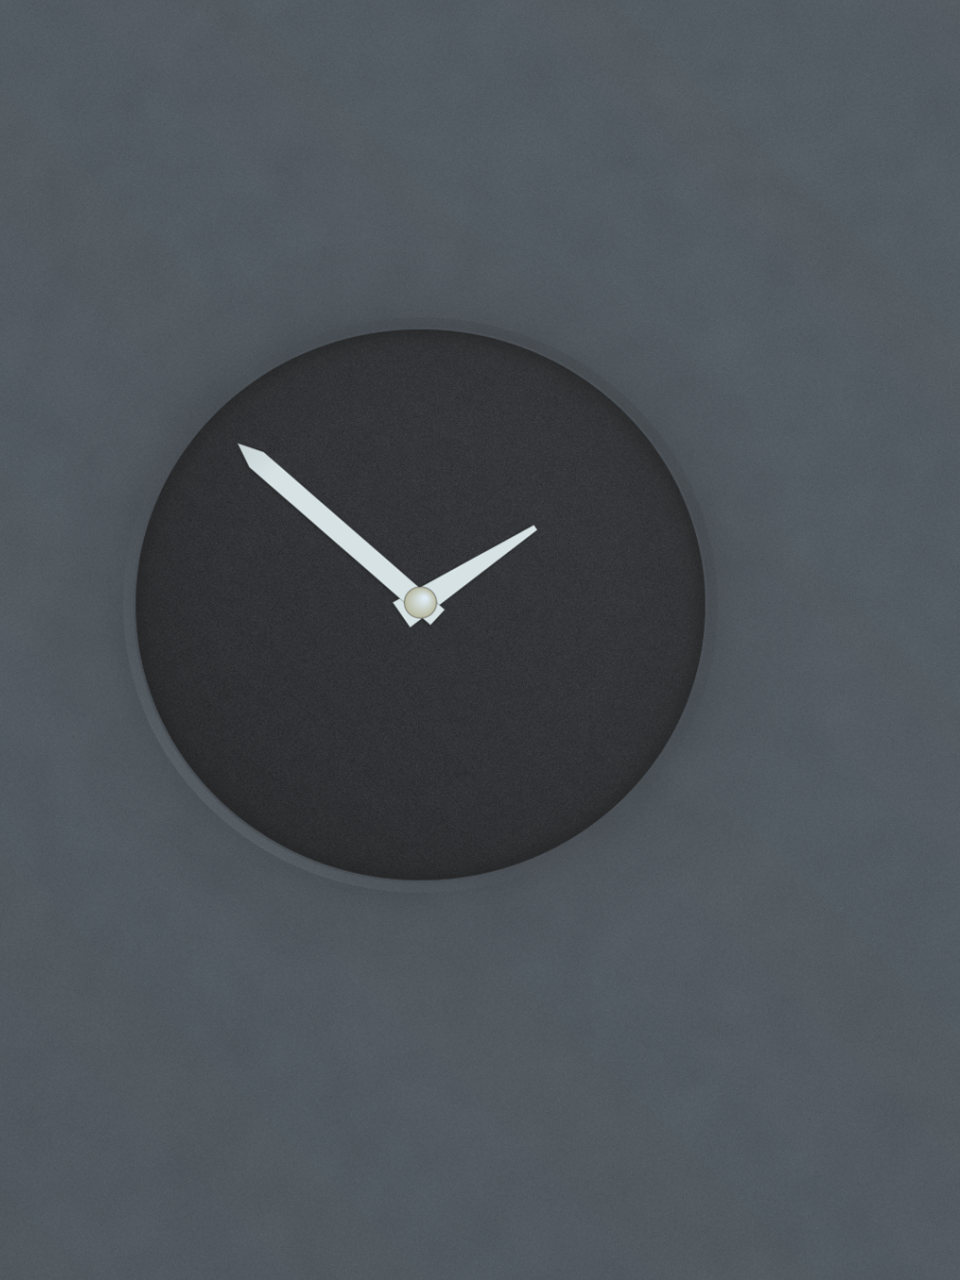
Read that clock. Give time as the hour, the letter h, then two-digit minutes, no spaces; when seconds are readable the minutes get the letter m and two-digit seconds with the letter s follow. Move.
1h52
